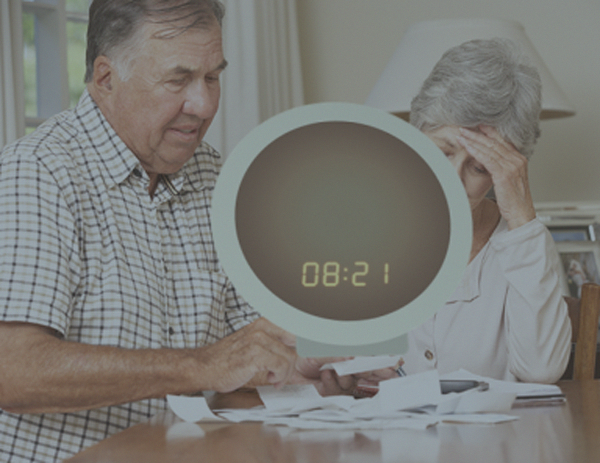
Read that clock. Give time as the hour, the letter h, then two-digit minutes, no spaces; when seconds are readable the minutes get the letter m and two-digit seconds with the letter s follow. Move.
8h21
